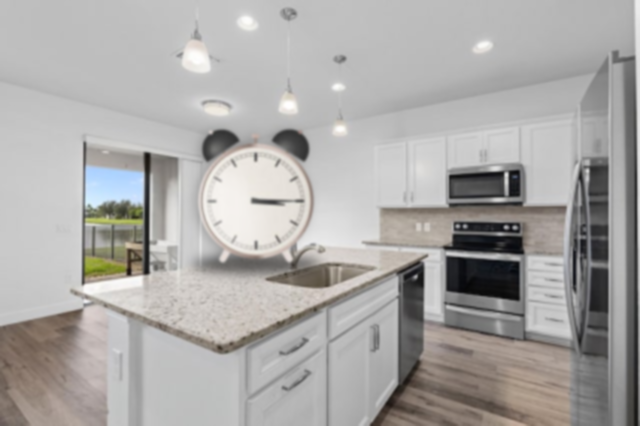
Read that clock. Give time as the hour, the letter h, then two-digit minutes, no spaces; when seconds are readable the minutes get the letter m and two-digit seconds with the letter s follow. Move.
3h15
